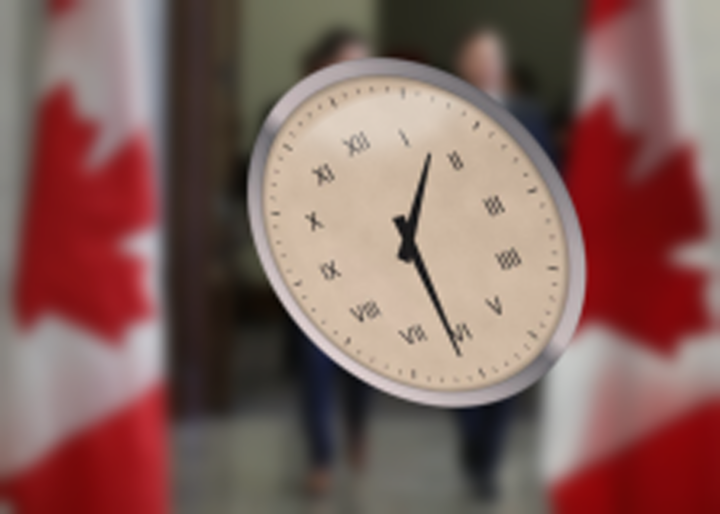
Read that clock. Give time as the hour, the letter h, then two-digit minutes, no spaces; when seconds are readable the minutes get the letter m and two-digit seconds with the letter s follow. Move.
1h31
